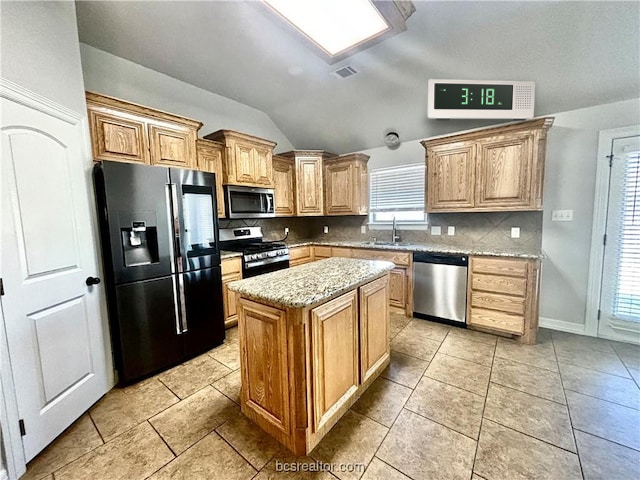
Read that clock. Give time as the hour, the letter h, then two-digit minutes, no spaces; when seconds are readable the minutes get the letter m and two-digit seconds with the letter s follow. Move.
3h18
